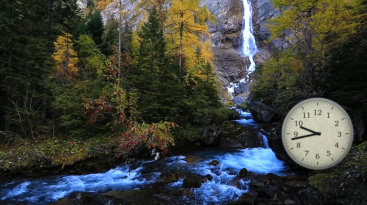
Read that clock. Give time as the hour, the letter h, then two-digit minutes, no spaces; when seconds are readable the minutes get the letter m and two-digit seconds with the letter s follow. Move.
9h43
